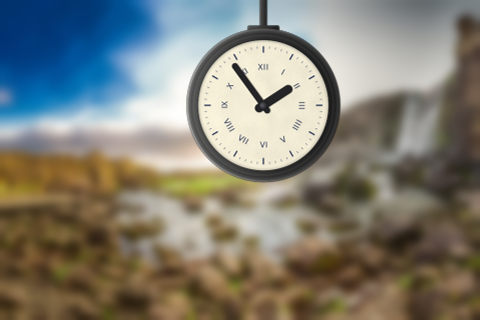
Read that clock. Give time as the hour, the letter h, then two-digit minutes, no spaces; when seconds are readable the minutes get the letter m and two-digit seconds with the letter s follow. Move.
1h54
